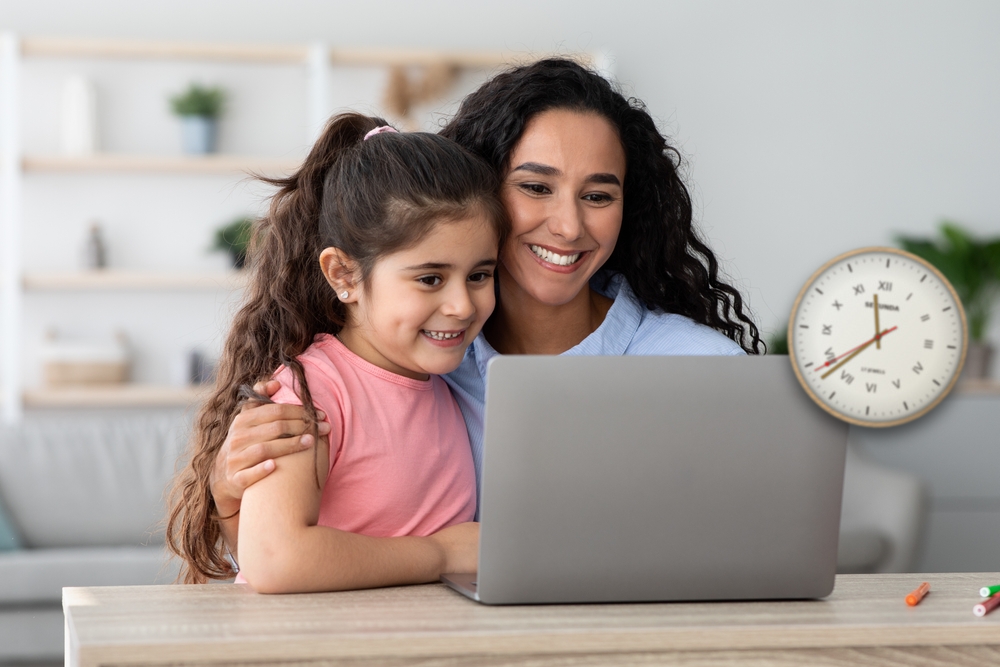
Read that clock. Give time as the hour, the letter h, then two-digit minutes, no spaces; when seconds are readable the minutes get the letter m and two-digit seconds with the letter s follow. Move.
11h37m39s
